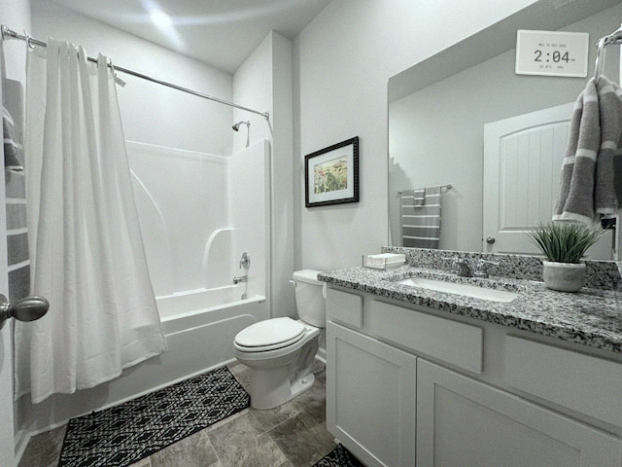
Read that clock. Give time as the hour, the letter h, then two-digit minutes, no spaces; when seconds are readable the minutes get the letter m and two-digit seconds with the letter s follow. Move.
2h04
